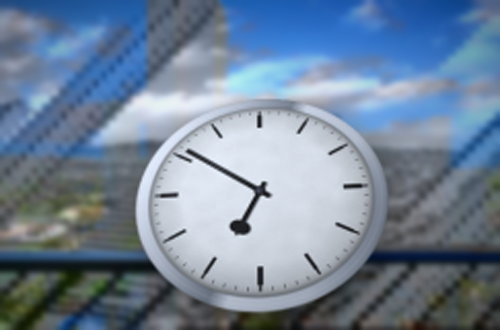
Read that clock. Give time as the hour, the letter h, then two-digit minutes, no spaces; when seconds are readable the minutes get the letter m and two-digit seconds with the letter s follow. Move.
6h51
